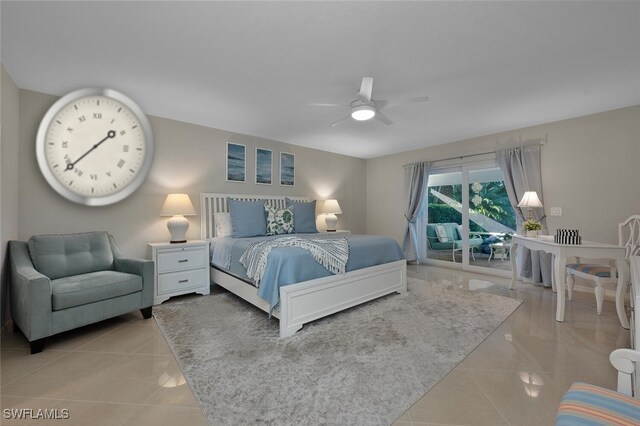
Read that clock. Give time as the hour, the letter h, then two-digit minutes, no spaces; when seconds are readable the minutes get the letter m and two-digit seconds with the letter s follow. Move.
1h38
